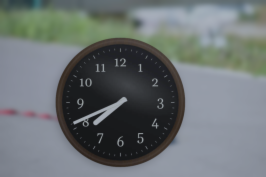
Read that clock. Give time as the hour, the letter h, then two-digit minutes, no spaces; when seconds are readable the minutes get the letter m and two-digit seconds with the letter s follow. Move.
7h41
